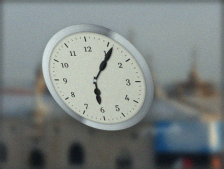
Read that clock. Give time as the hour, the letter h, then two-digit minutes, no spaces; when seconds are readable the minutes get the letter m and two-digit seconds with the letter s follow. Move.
6h06
